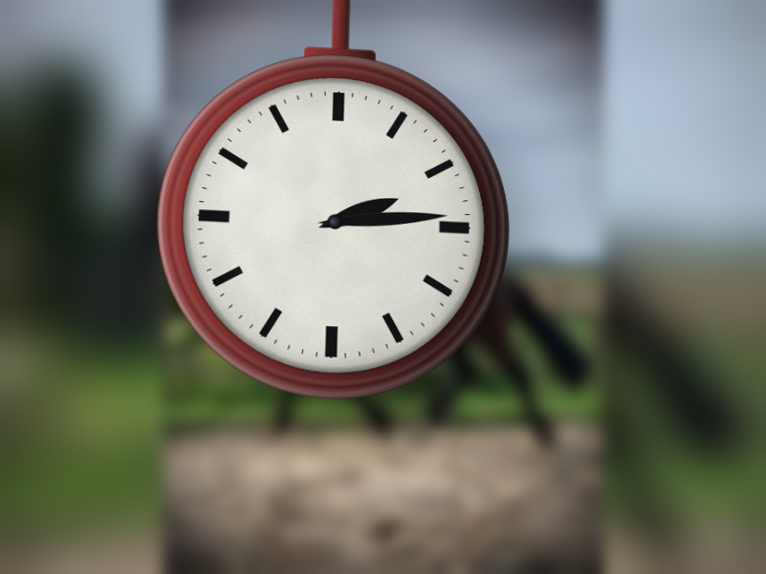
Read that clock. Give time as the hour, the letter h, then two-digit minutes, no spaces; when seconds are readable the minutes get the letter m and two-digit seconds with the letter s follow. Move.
2h14
